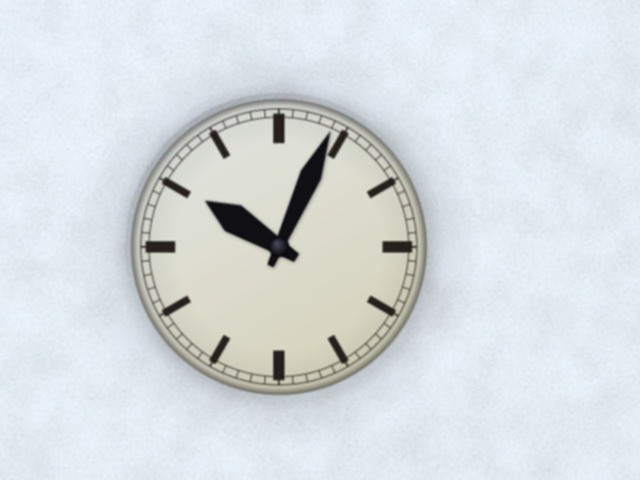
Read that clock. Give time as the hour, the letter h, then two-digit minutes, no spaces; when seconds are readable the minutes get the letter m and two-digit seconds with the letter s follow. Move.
10h04
